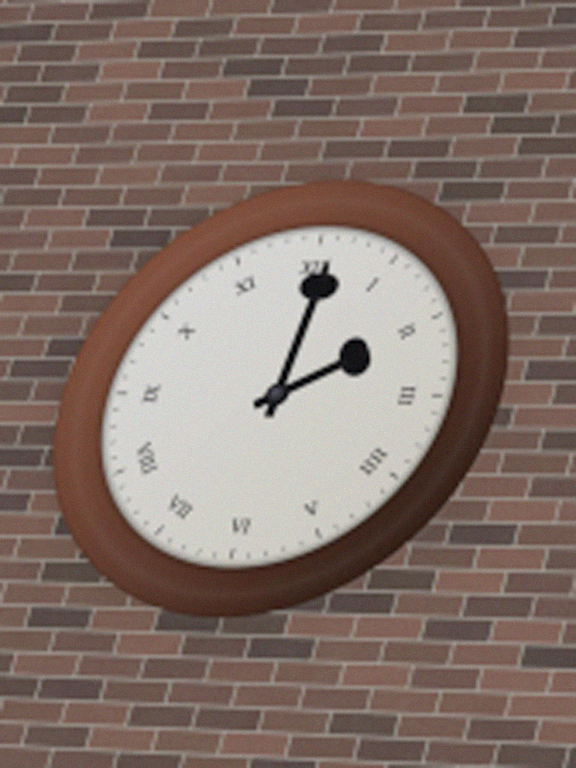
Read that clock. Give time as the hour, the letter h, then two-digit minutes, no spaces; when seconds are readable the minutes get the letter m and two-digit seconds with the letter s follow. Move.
2h01
